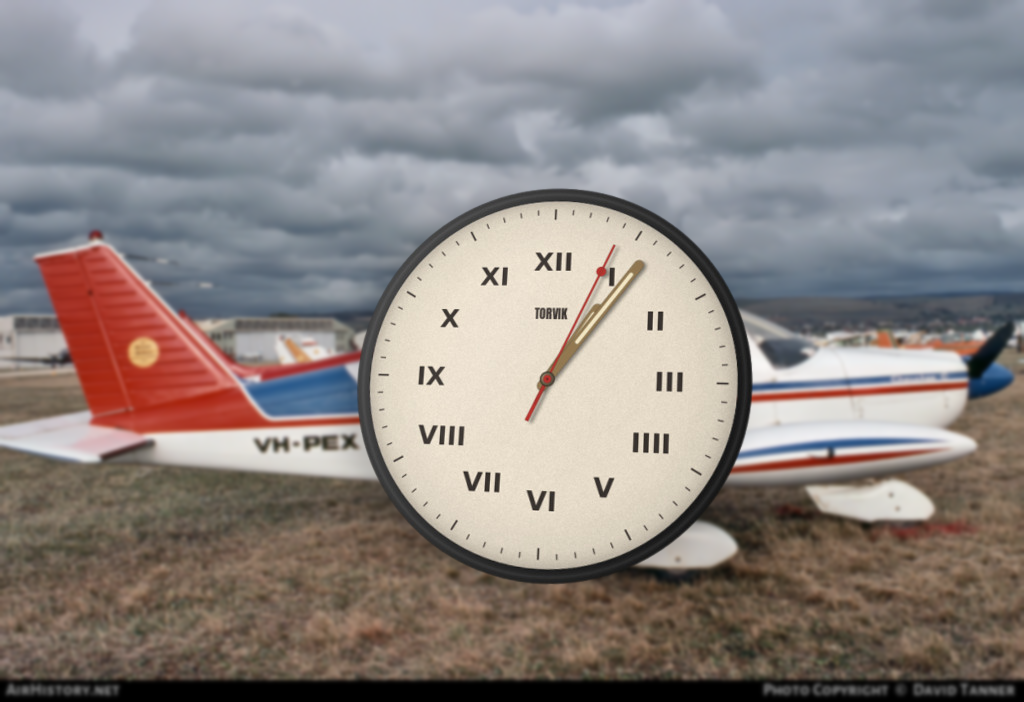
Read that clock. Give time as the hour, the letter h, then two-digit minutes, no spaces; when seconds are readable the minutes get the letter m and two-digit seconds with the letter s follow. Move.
1h06m04s
